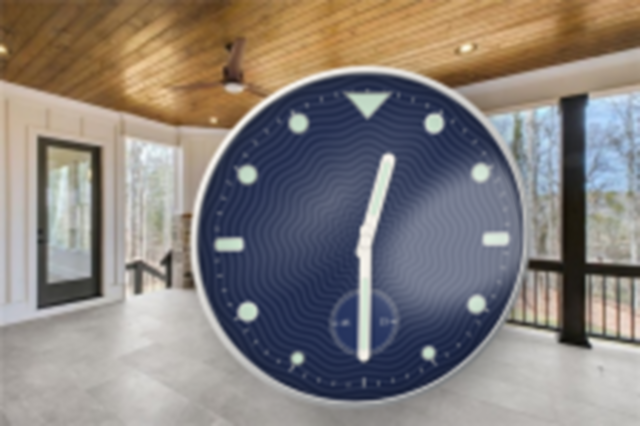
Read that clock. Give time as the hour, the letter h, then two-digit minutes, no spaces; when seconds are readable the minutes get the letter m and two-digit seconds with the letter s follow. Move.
12h30
